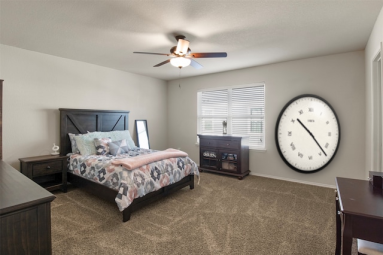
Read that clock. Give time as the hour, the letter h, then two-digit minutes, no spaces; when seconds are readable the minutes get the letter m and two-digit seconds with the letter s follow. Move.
10h23
